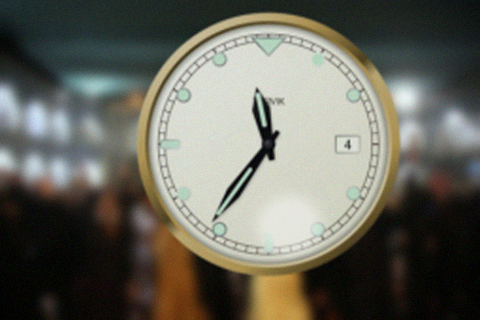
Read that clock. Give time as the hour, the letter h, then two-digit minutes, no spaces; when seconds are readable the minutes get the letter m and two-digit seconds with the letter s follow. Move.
11h36
